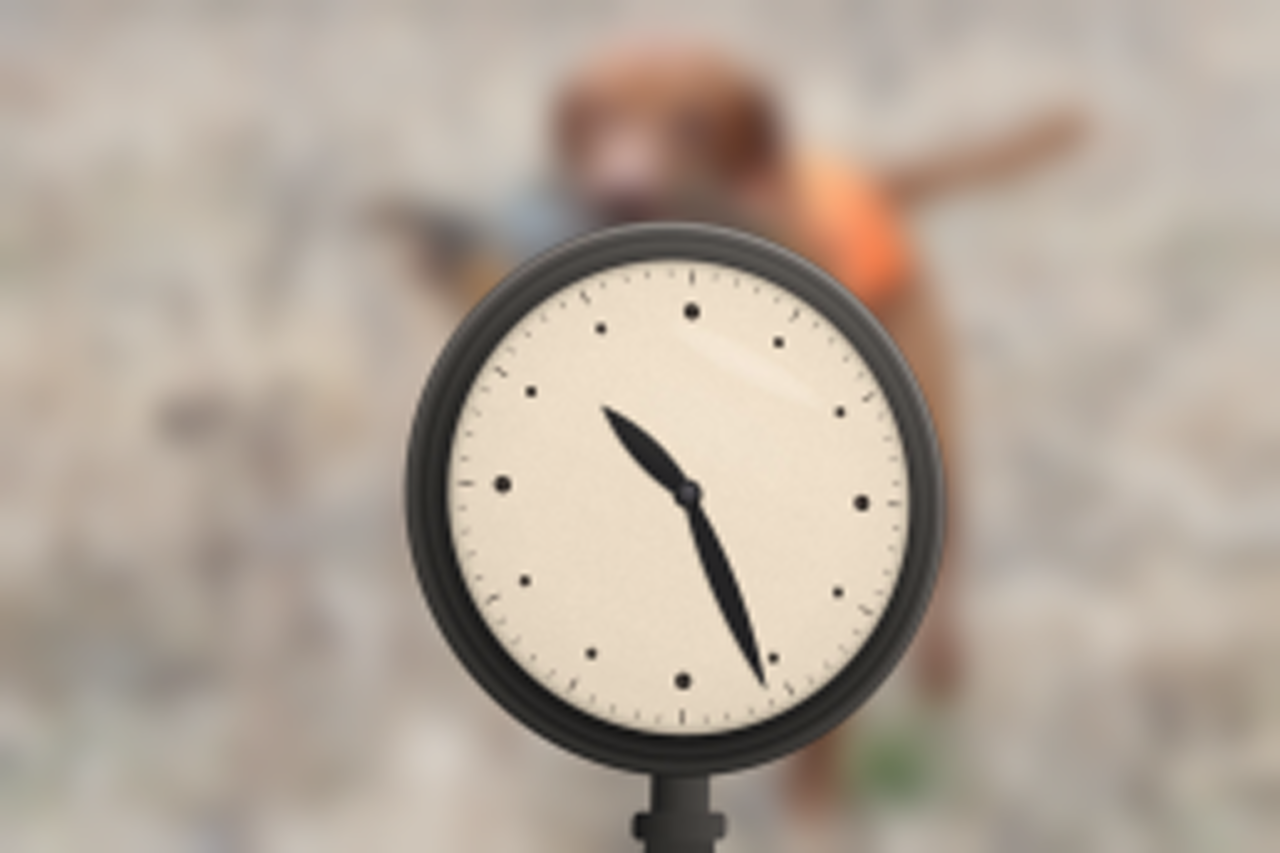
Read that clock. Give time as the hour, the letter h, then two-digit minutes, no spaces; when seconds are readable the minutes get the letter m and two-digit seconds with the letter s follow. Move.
10h26
